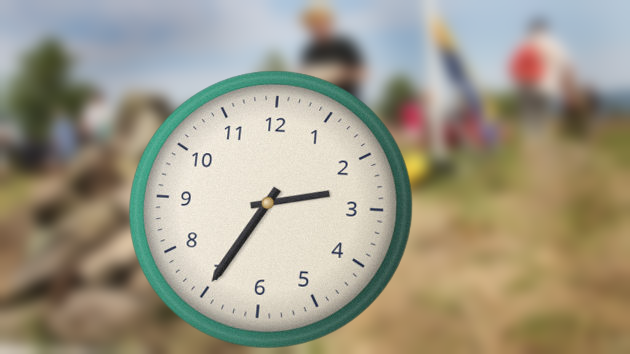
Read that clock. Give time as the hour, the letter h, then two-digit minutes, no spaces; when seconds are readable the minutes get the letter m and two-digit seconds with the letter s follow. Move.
2h35
